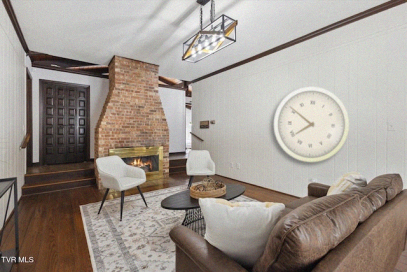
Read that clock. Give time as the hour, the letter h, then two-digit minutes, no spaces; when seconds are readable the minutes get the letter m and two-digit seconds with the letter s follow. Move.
7h51
